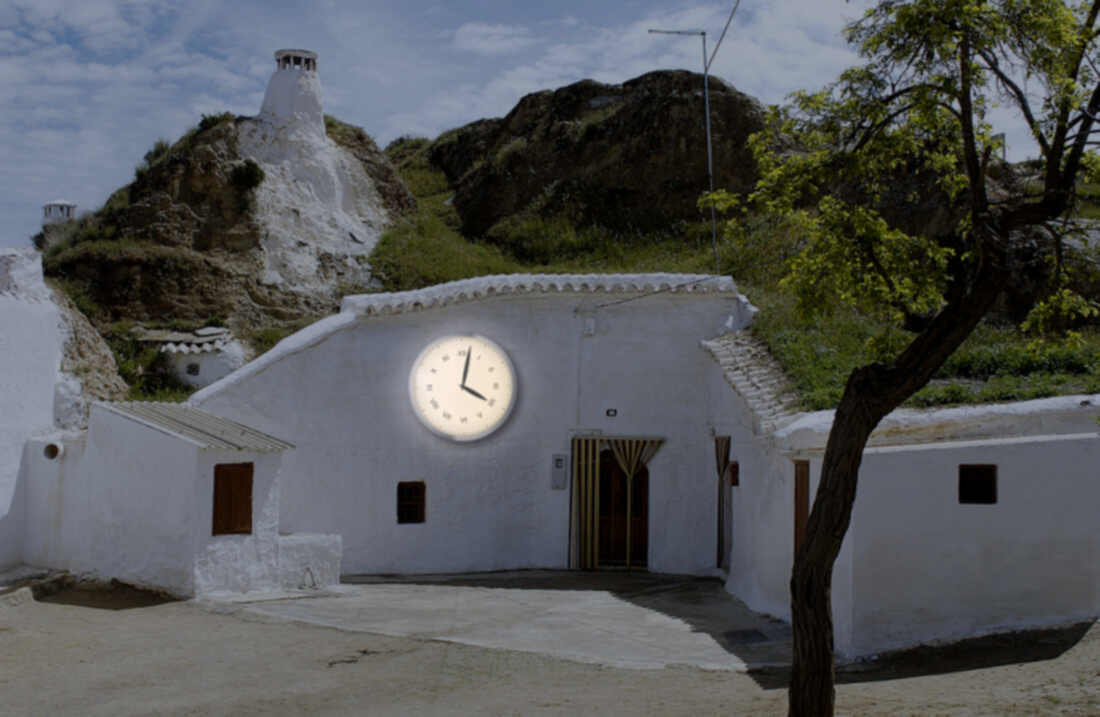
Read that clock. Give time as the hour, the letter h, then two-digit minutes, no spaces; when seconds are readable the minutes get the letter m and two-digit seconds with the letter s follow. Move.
4h02
